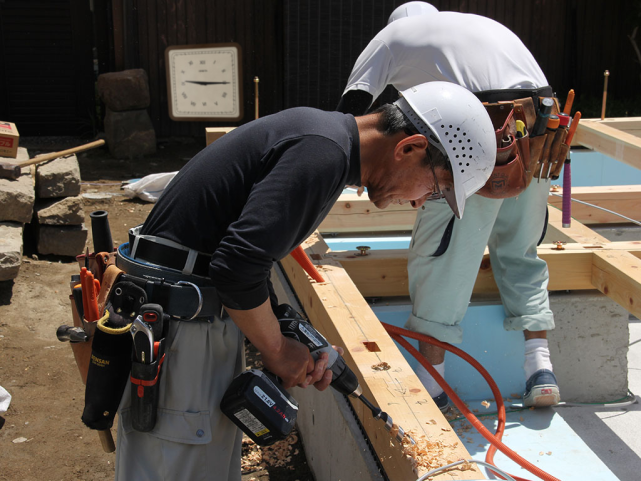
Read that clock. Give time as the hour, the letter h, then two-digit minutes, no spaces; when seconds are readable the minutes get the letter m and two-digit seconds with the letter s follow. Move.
9h15
